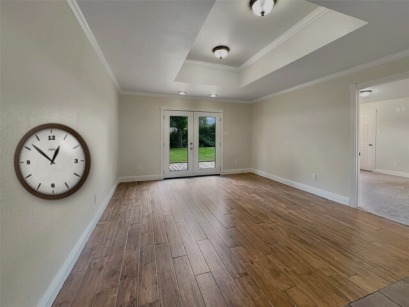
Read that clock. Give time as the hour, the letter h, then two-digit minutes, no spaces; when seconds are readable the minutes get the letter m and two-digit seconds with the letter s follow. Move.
12h52
